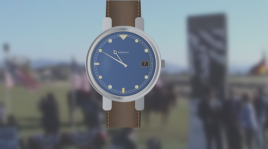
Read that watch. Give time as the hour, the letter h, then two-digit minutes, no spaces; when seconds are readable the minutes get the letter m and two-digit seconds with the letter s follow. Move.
10h50
